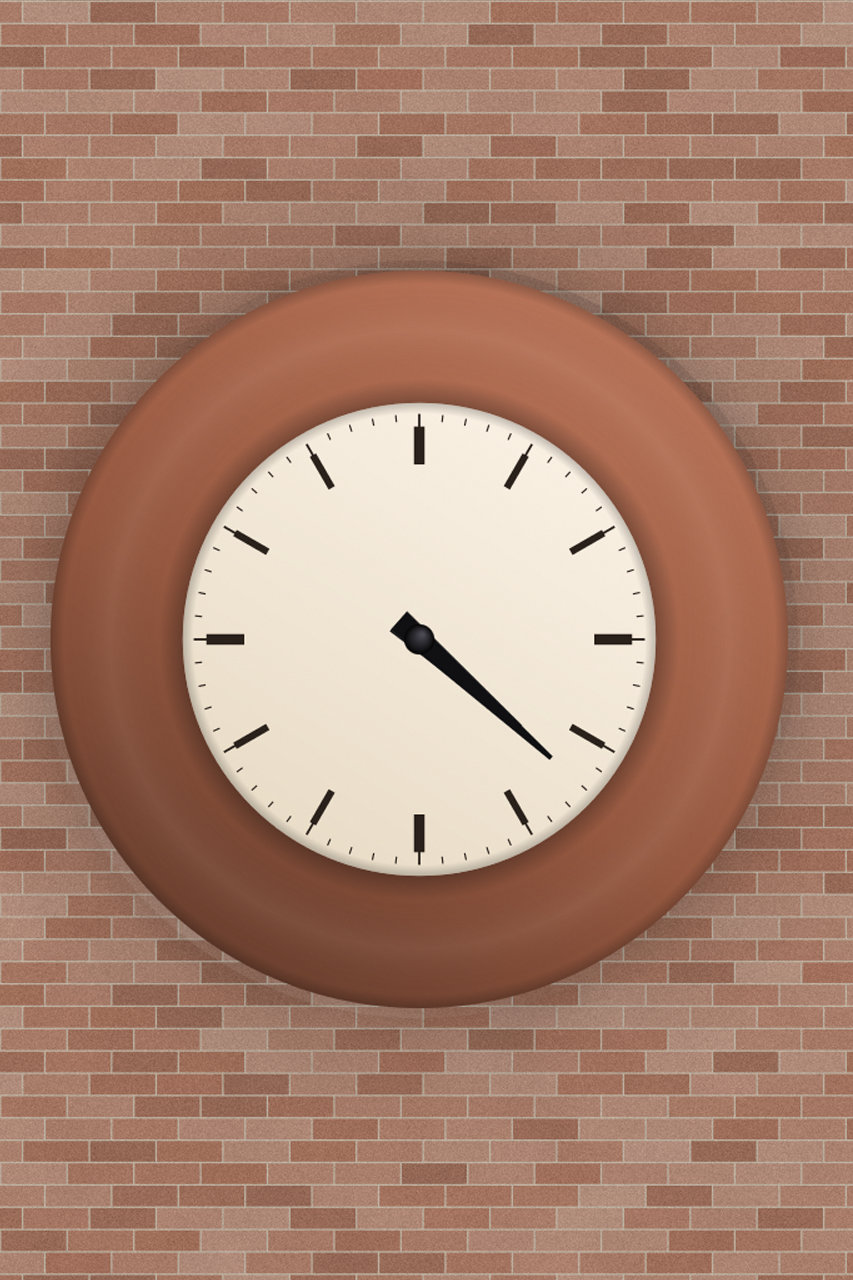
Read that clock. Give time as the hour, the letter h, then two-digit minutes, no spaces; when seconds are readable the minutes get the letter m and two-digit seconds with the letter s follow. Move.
4h22
